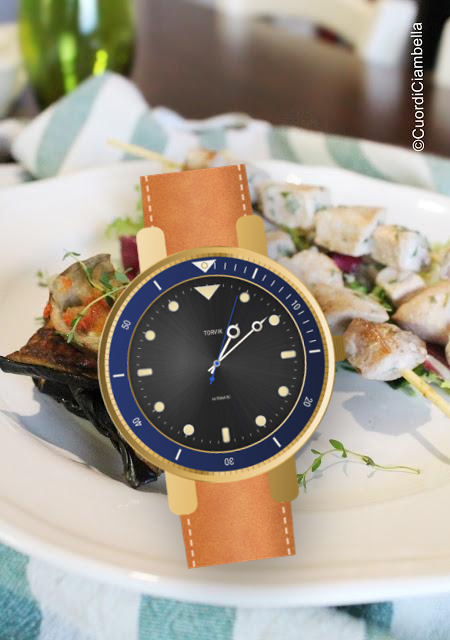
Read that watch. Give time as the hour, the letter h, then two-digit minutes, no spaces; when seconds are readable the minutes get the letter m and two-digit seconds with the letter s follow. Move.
1h09m04s
